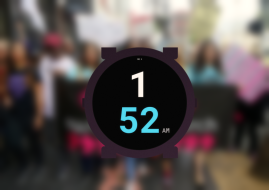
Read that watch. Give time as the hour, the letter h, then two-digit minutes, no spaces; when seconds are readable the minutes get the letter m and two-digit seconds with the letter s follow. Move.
1h52
